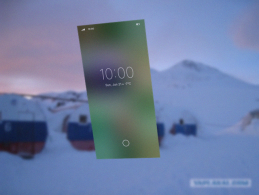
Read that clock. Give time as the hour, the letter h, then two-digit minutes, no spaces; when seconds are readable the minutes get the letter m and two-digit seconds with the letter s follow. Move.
10h00
